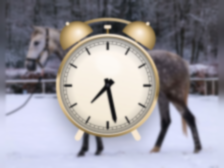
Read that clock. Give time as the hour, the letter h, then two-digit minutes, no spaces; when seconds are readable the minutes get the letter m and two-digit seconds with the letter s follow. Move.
7h28
